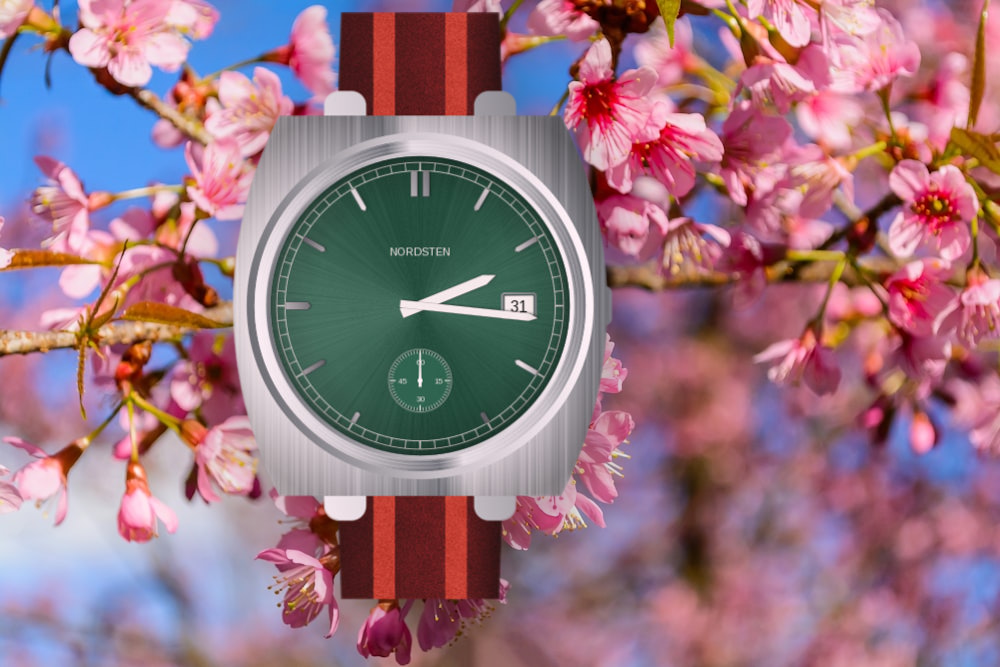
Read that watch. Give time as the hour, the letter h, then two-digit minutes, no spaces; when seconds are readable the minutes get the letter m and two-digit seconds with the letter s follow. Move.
2h16
